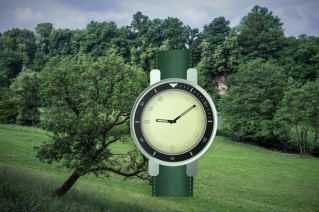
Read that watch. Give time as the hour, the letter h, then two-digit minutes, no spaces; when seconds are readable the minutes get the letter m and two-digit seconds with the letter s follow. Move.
9h09
